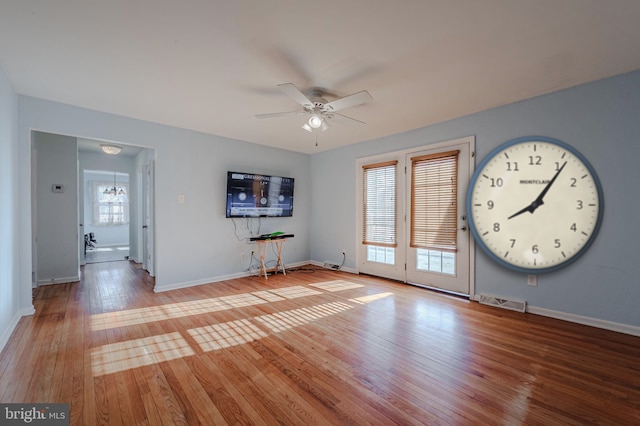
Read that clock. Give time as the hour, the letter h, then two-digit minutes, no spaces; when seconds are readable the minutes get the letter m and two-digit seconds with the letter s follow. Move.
8h06
